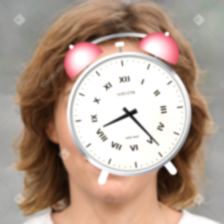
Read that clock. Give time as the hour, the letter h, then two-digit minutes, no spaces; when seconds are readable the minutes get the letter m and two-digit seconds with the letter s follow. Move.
8h24
